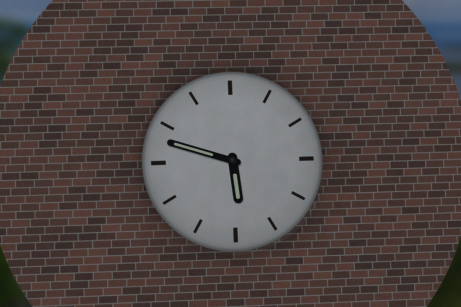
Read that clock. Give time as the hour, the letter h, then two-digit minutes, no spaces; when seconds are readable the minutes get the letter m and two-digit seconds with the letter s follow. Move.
5h48
